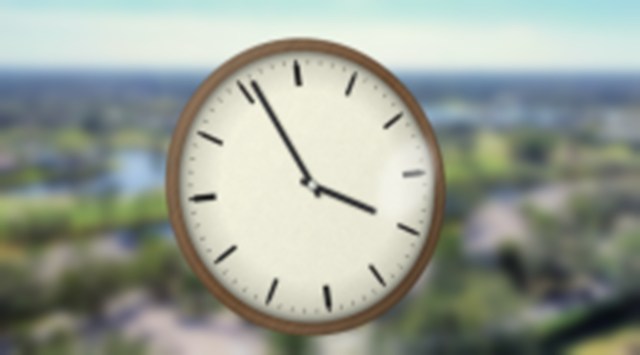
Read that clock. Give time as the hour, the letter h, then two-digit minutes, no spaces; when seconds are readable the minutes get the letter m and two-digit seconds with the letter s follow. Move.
3h56
